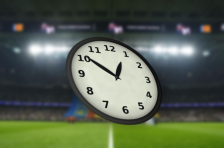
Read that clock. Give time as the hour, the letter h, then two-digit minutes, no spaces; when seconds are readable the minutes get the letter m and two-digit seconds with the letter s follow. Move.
12h51
